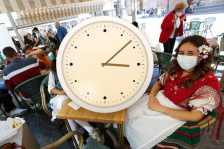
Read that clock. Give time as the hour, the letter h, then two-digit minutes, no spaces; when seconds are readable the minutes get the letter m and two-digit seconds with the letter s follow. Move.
3h08
